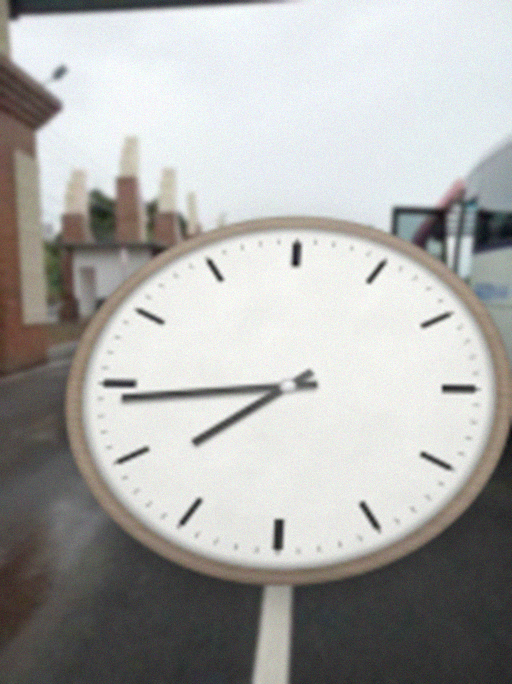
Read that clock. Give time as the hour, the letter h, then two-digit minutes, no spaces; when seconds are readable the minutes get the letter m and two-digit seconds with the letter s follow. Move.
7h44
